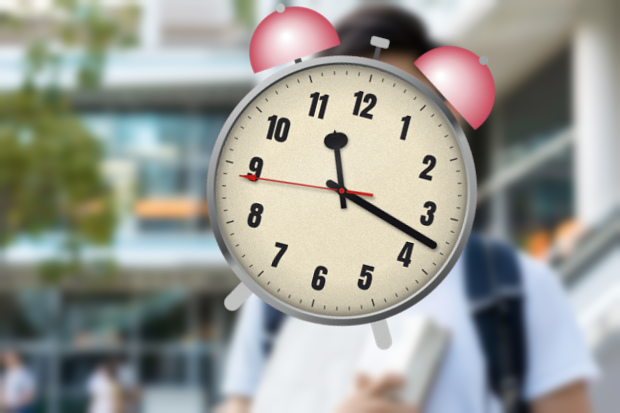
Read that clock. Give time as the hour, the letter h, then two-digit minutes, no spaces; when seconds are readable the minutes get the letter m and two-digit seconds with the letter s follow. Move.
11h17m44s
